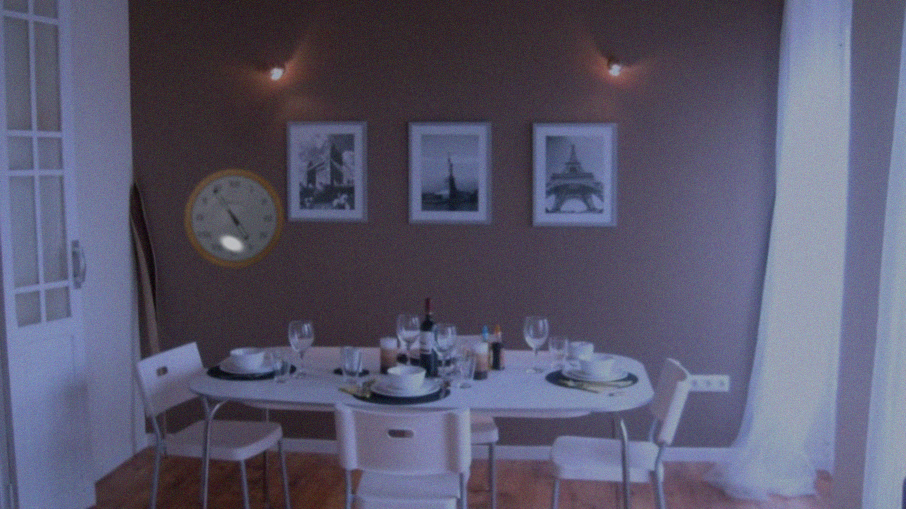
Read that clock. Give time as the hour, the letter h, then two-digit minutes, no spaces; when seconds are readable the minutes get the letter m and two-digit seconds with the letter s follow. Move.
4h54
